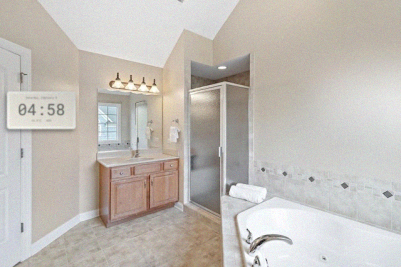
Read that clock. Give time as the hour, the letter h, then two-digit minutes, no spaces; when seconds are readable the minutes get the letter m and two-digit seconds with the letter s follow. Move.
4h58
